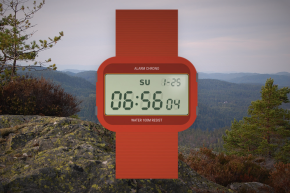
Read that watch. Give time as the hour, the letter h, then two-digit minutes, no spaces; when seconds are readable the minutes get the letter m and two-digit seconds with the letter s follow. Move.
6h56m04s
